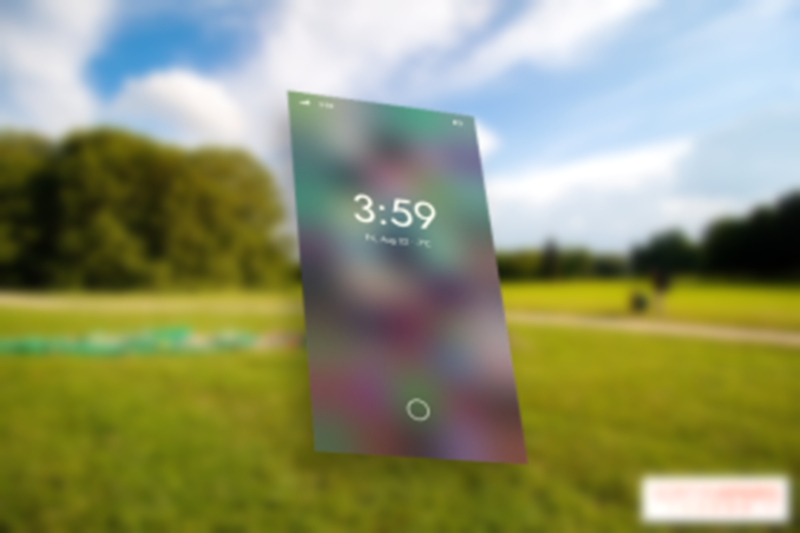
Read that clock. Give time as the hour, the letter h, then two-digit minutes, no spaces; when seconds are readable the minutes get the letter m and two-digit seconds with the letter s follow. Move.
3h59
